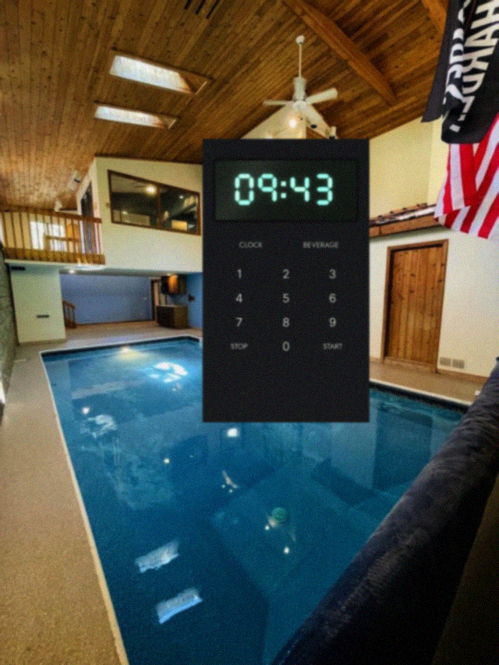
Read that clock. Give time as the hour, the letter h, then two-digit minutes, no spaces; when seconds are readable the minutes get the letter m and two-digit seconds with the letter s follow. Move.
9h43
